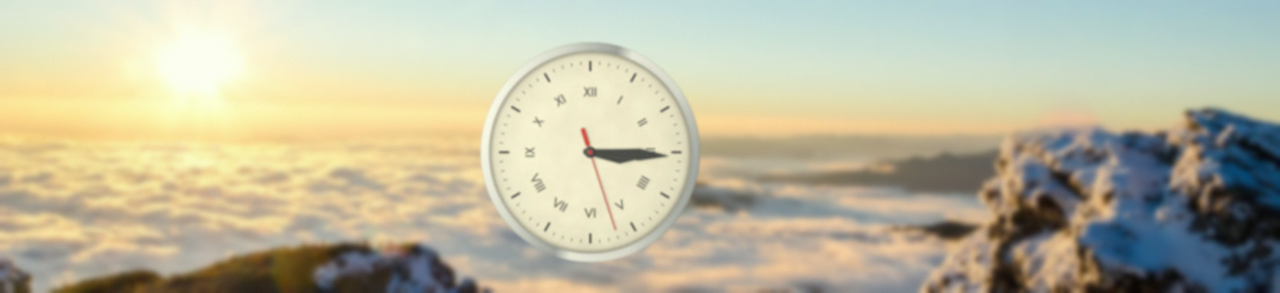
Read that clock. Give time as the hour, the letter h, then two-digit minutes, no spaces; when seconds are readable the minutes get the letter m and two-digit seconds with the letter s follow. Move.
3h15m27s
